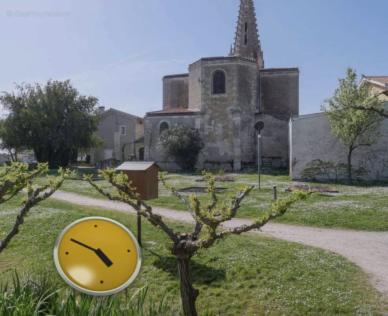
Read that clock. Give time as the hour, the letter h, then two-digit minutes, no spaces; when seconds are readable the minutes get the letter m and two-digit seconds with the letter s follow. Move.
4h50
